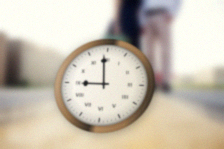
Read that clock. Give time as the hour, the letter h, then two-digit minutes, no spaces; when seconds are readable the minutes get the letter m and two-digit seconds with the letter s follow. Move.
8h59
